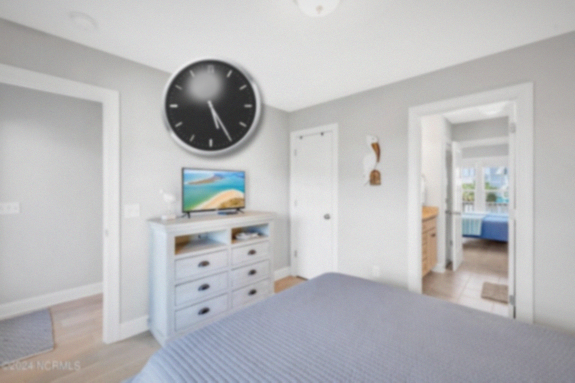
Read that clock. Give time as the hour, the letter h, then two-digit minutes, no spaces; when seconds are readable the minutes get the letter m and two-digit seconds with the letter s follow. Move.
5h25
